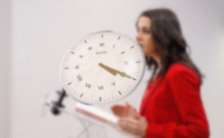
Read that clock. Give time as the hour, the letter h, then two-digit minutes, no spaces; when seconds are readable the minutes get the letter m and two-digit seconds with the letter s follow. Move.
4h20
